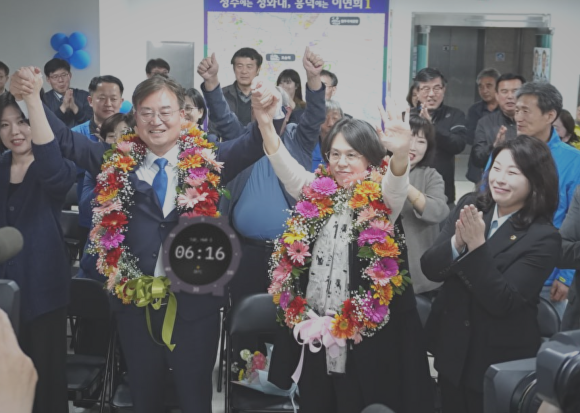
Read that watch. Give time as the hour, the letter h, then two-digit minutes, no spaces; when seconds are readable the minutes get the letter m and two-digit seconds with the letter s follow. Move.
6h16
